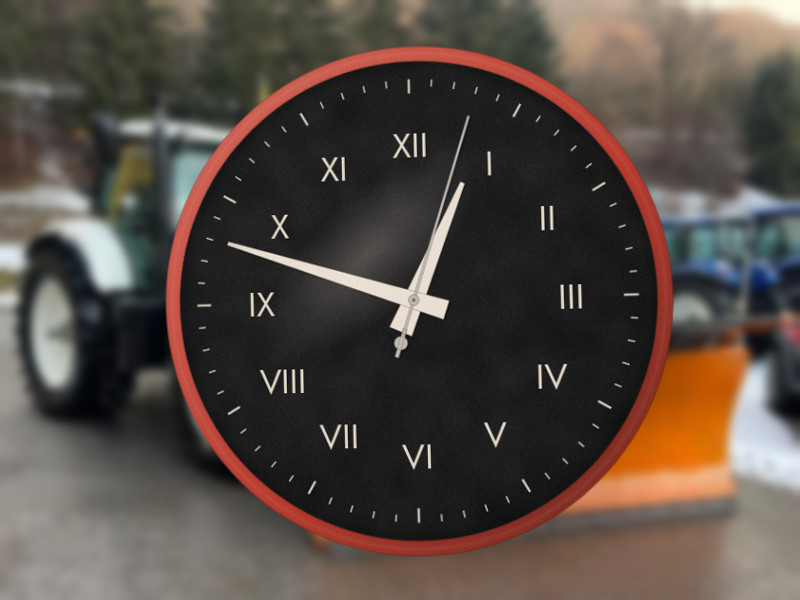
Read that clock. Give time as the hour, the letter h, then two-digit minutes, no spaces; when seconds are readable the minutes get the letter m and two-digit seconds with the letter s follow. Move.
12h48m03s
